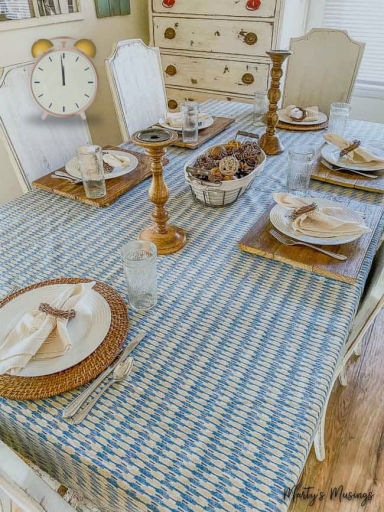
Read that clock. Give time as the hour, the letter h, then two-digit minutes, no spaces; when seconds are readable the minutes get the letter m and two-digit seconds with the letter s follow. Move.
11h59
